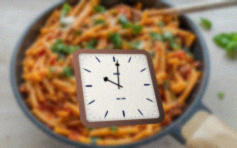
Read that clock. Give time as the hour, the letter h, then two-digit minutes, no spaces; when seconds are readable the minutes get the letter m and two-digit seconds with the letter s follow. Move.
10h01
